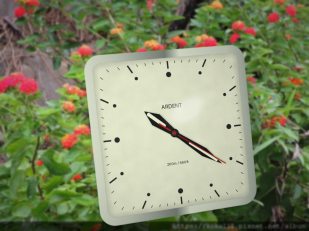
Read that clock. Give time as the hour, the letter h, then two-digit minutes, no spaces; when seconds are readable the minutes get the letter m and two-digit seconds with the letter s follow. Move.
10h21m21s
